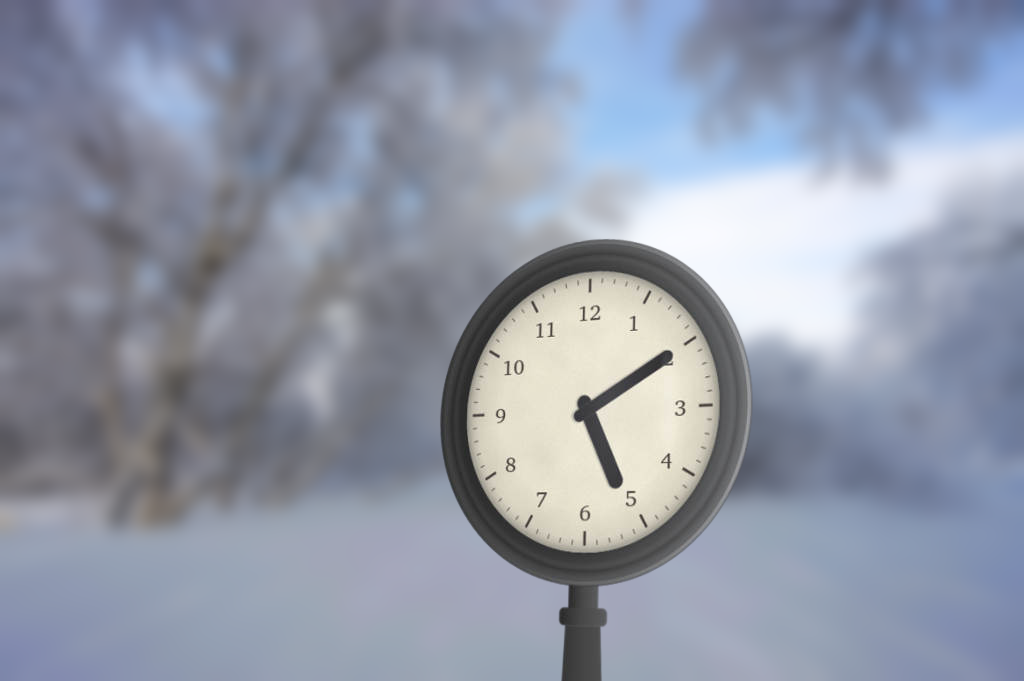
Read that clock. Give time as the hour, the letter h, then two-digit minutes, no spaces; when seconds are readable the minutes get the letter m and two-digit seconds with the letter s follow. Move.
5h10
